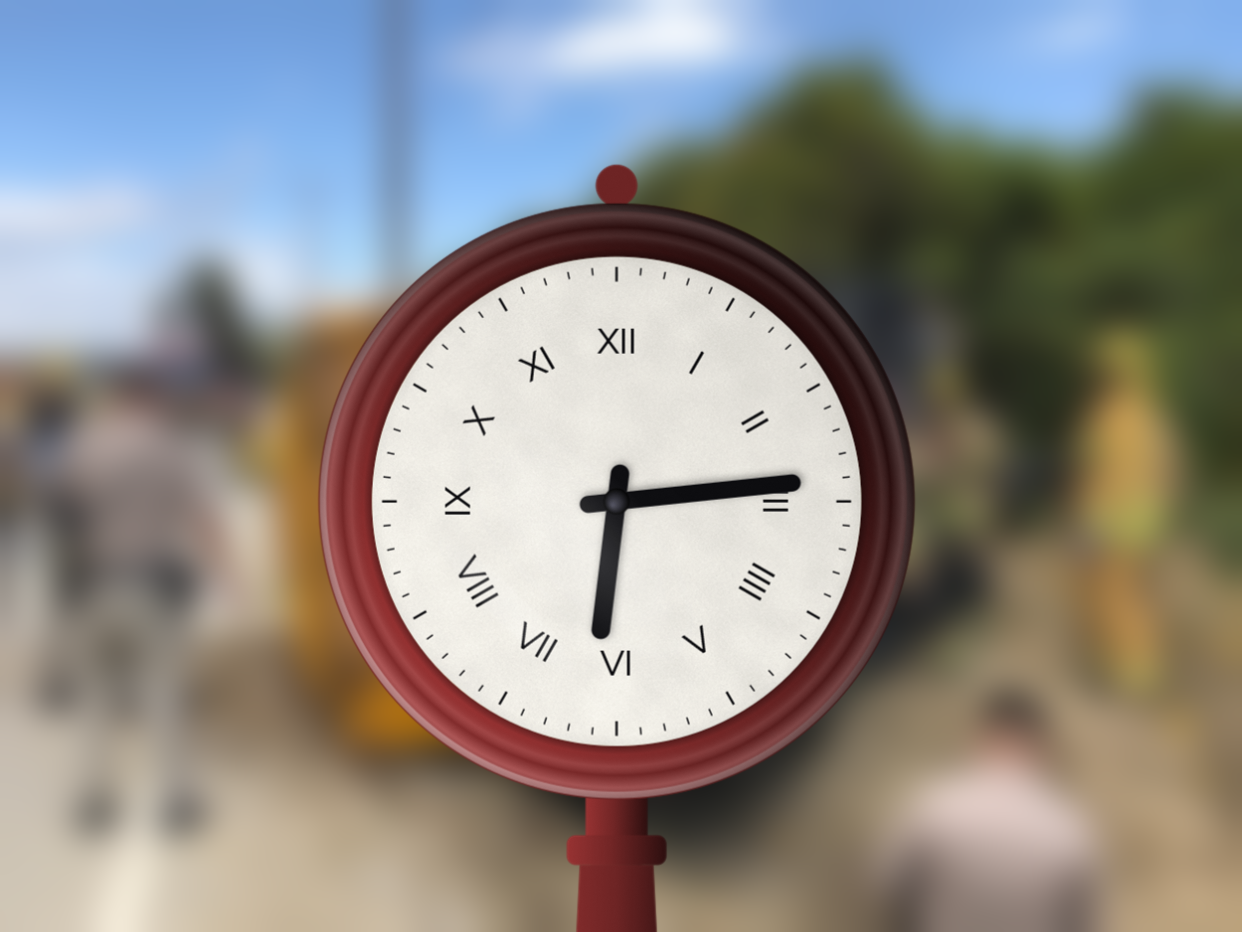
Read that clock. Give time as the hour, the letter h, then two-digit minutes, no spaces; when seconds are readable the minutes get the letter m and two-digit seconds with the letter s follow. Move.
6h14
